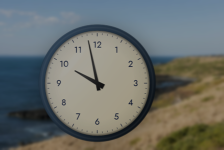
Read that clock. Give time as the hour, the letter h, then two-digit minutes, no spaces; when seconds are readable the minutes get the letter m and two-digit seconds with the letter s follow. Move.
9h58
